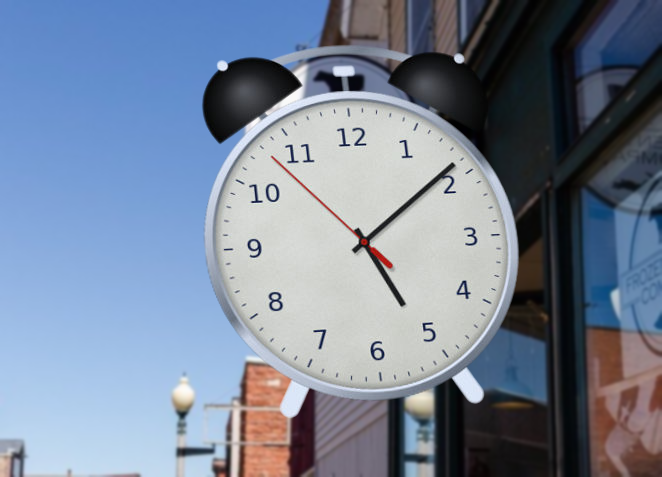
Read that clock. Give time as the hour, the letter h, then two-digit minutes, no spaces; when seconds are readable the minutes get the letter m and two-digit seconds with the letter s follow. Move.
5h08m53s
